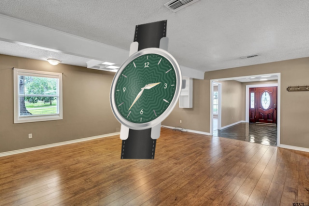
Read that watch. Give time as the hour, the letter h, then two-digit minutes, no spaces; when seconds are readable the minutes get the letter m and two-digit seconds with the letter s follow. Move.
2h36
